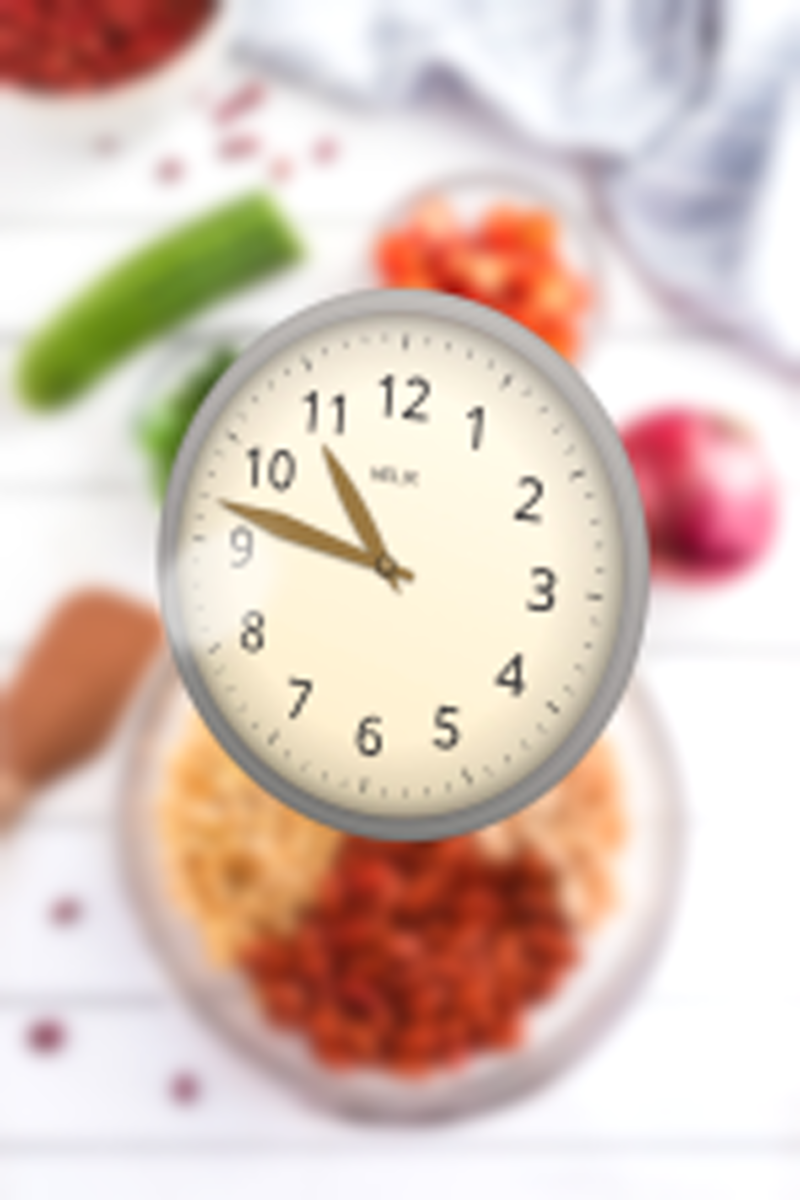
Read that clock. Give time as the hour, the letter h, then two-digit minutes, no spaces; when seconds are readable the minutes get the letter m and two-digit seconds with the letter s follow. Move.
10h47
